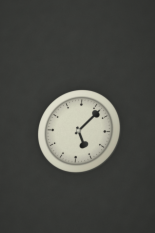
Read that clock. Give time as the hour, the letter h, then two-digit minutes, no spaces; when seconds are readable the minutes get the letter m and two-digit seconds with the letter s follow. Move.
5h07
